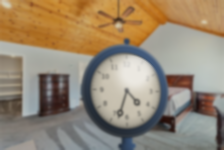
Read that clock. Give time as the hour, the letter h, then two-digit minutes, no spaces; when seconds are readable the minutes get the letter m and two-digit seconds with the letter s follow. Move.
4h33
